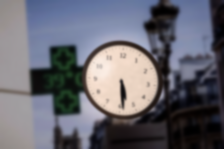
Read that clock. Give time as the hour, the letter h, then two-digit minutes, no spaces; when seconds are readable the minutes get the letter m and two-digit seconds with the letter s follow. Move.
5h29
